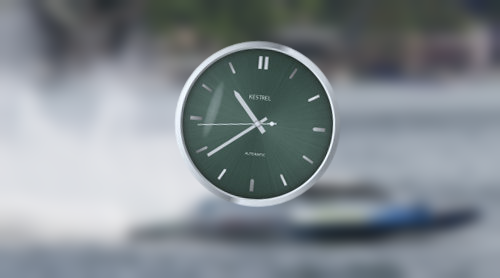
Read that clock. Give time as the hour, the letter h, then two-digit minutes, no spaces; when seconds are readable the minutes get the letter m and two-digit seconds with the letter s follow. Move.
10h38m44s
